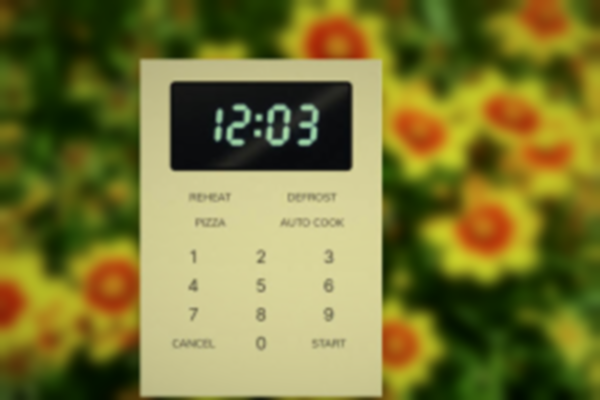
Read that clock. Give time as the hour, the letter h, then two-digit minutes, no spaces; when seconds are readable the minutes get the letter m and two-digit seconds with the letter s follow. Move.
12h03
